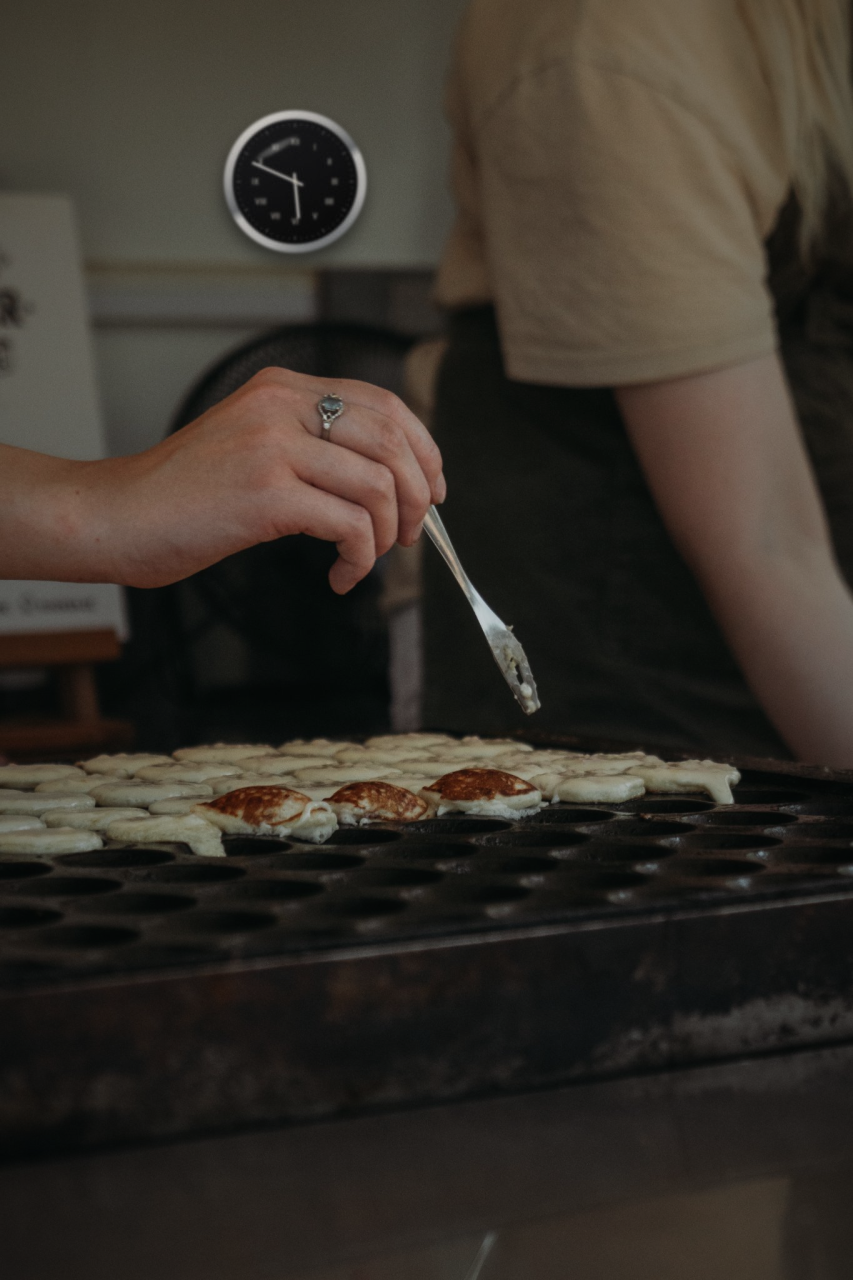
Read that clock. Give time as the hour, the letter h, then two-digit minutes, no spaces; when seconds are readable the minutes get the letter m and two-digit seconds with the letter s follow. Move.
5h49
